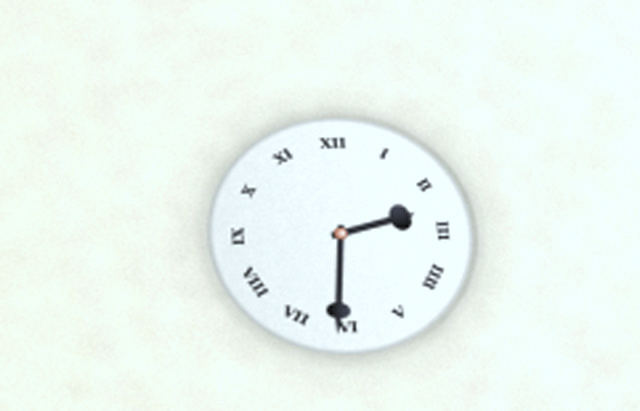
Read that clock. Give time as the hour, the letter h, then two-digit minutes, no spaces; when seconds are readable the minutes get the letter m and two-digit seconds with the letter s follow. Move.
2h31
